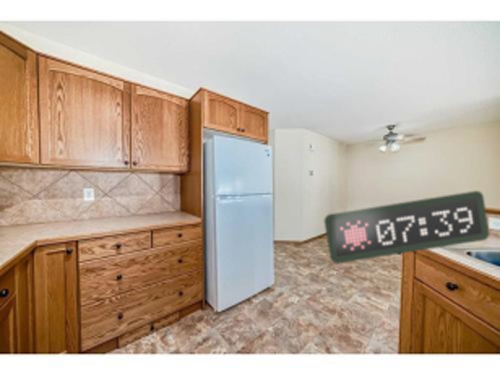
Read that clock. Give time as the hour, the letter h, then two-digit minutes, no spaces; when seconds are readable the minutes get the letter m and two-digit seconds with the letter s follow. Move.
7h39
